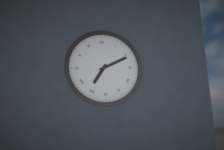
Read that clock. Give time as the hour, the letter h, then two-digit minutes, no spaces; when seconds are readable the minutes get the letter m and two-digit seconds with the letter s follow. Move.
7h11
